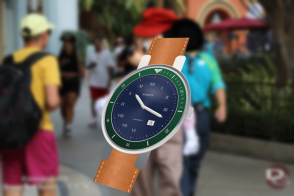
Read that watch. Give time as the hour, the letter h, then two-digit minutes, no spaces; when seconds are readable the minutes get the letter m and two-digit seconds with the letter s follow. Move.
10h18
